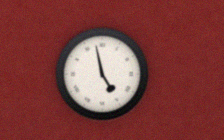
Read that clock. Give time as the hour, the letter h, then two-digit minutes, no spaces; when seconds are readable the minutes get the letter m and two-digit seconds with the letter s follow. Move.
4h58
